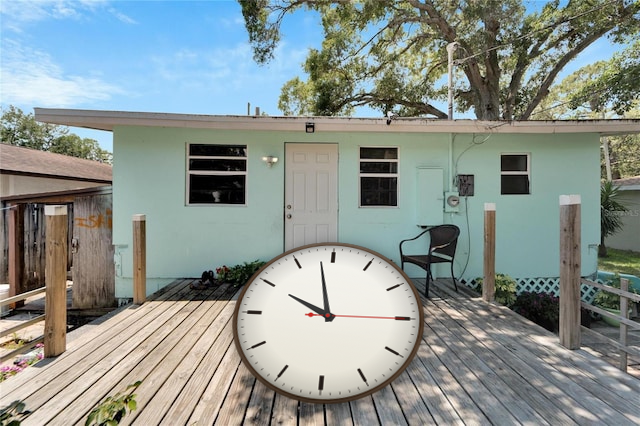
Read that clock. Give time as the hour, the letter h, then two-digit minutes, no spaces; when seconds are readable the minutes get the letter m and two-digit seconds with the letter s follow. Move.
9h58m15s
